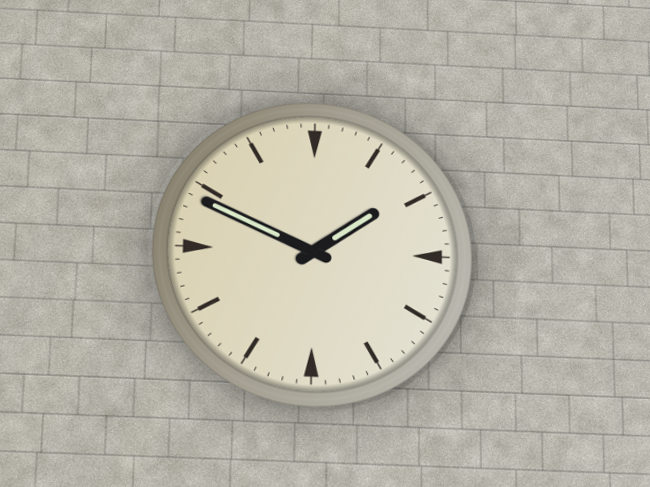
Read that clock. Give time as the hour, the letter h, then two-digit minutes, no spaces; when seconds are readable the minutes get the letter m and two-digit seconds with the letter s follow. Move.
1h49
